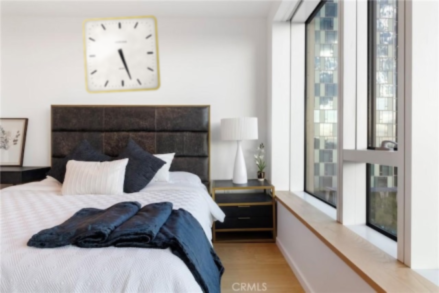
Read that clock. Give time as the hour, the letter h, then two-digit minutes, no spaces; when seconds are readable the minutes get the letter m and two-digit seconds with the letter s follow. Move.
5h27
